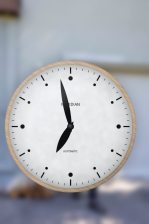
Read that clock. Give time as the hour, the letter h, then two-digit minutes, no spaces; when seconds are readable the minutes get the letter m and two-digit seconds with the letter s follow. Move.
6h58
